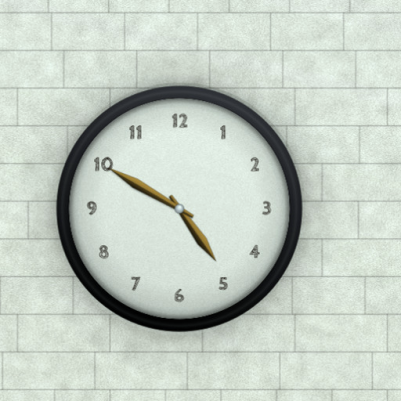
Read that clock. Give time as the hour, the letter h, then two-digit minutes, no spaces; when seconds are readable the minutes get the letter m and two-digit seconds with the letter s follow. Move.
4h50
